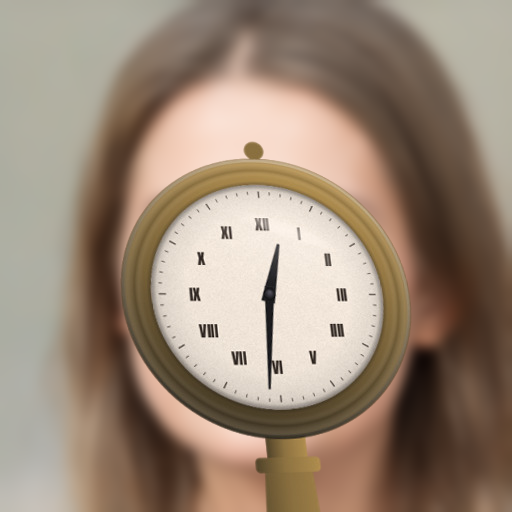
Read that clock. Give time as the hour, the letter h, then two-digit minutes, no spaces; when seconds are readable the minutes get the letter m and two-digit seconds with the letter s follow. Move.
12h31
